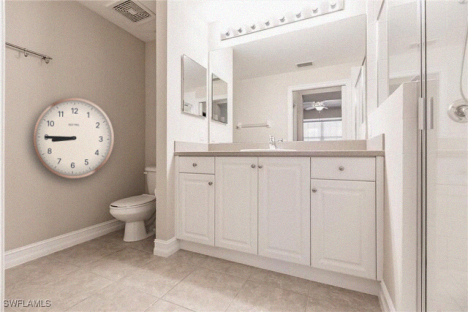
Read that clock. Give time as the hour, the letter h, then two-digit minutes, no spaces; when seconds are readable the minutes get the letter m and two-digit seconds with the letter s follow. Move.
8h45
